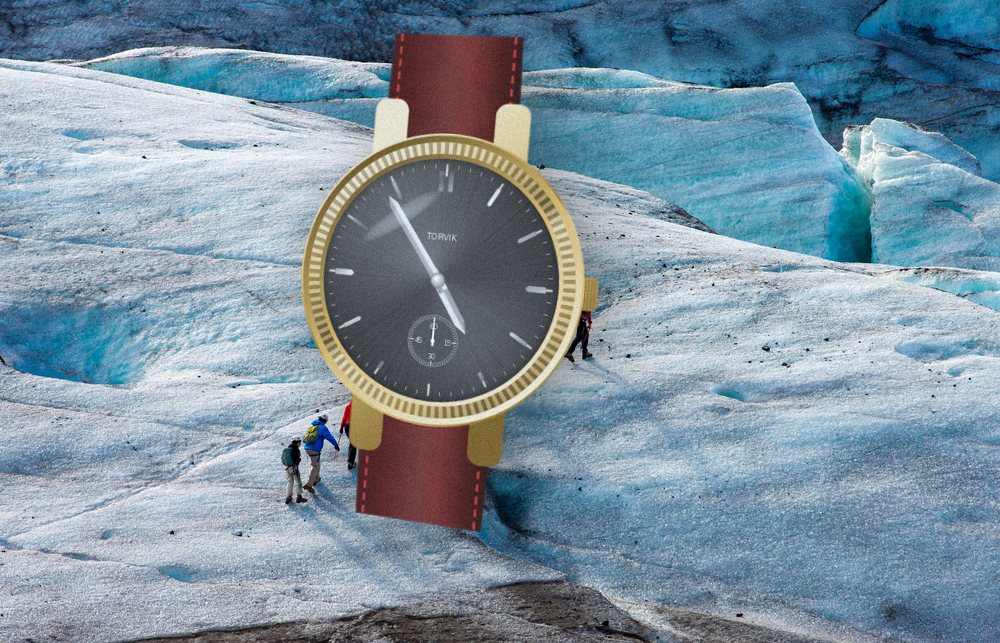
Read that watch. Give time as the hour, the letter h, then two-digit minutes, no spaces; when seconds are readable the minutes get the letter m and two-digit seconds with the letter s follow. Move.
4h54
